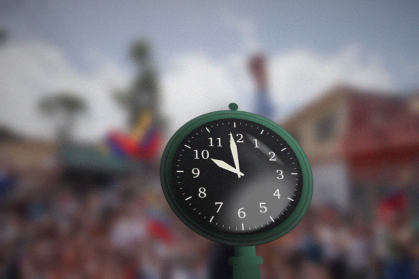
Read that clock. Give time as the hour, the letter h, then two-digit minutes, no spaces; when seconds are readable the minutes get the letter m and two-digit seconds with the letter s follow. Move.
9h59
